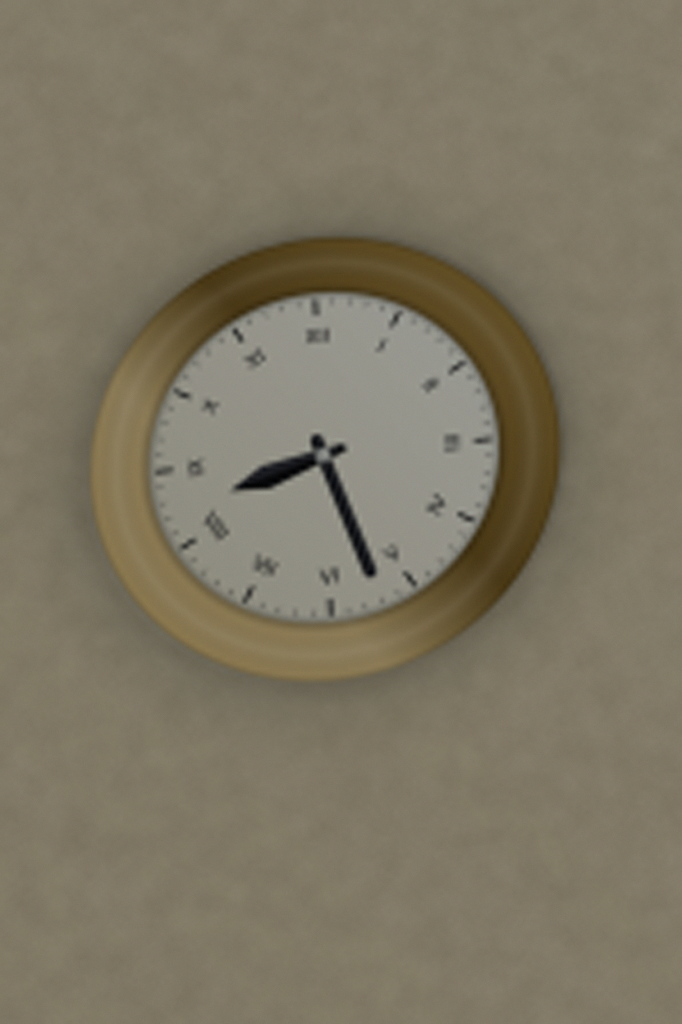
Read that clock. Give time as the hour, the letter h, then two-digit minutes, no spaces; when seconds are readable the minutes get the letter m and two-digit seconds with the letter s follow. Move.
8h27
